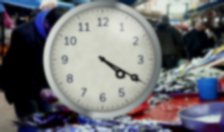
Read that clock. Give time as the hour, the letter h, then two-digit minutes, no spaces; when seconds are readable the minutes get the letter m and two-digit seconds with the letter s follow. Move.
4h20
